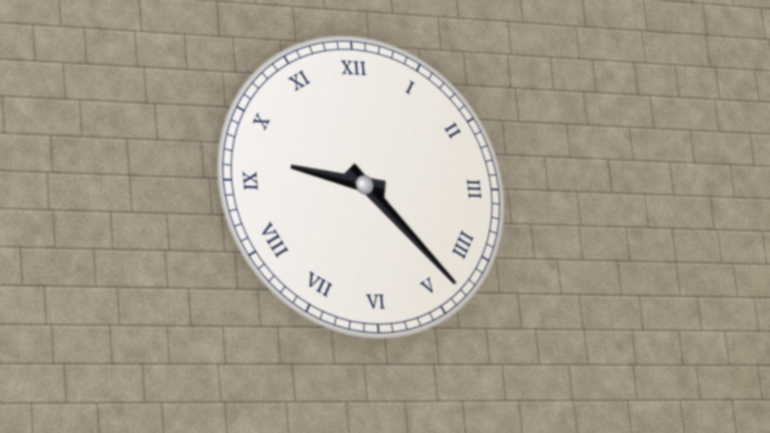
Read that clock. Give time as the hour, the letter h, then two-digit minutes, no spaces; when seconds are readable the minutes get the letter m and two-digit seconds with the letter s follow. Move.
9h23
